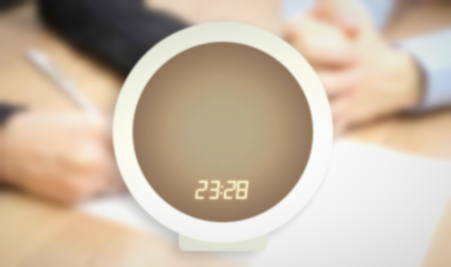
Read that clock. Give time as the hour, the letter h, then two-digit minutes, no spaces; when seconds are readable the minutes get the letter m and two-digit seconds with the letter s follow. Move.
23h28
